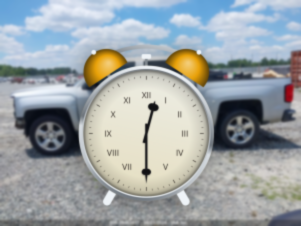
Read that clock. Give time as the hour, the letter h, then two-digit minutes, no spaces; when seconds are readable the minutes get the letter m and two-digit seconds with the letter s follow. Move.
12h30
